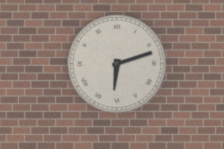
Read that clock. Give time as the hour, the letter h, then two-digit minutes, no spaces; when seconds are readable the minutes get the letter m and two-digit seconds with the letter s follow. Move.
6h12
